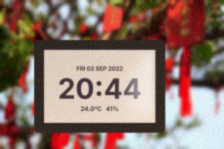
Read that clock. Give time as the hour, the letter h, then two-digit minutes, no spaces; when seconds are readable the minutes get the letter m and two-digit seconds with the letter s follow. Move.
20h44
